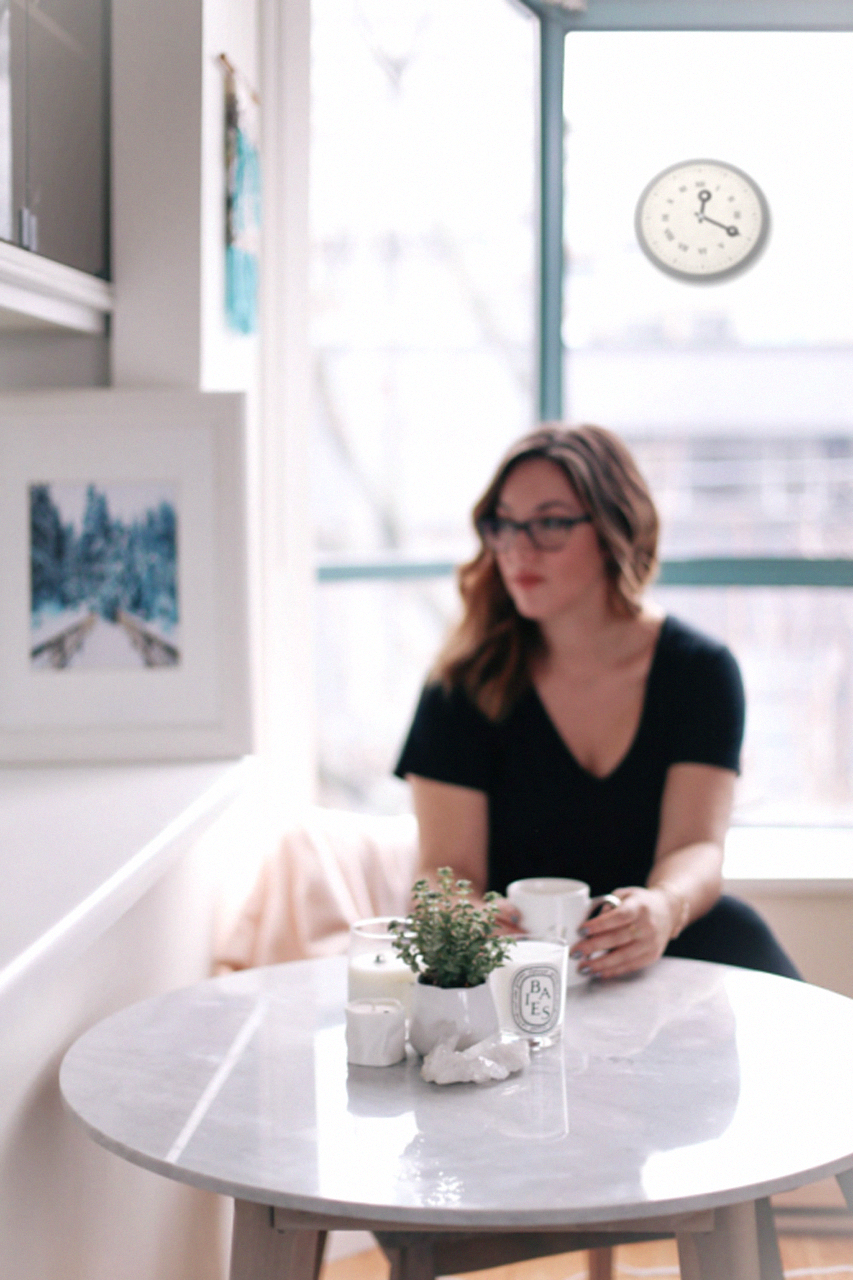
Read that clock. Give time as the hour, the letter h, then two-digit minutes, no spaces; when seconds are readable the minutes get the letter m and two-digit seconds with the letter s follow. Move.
12h20
